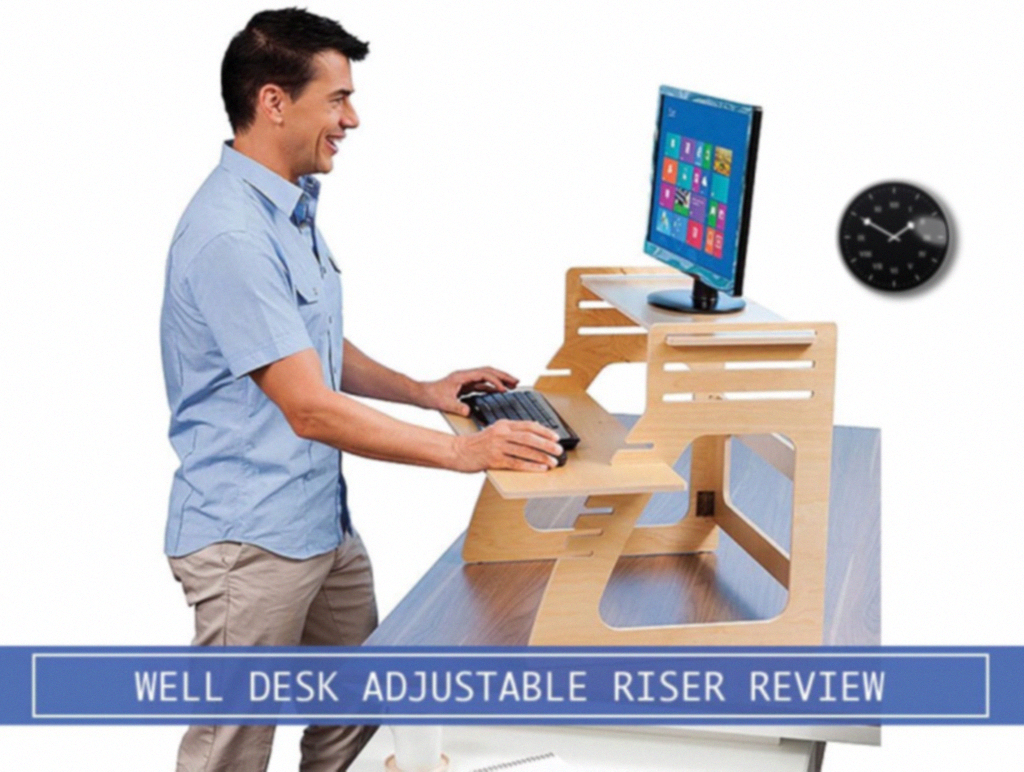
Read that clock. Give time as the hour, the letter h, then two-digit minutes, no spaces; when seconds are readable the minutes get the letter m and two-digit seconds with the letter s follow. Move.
1h50
